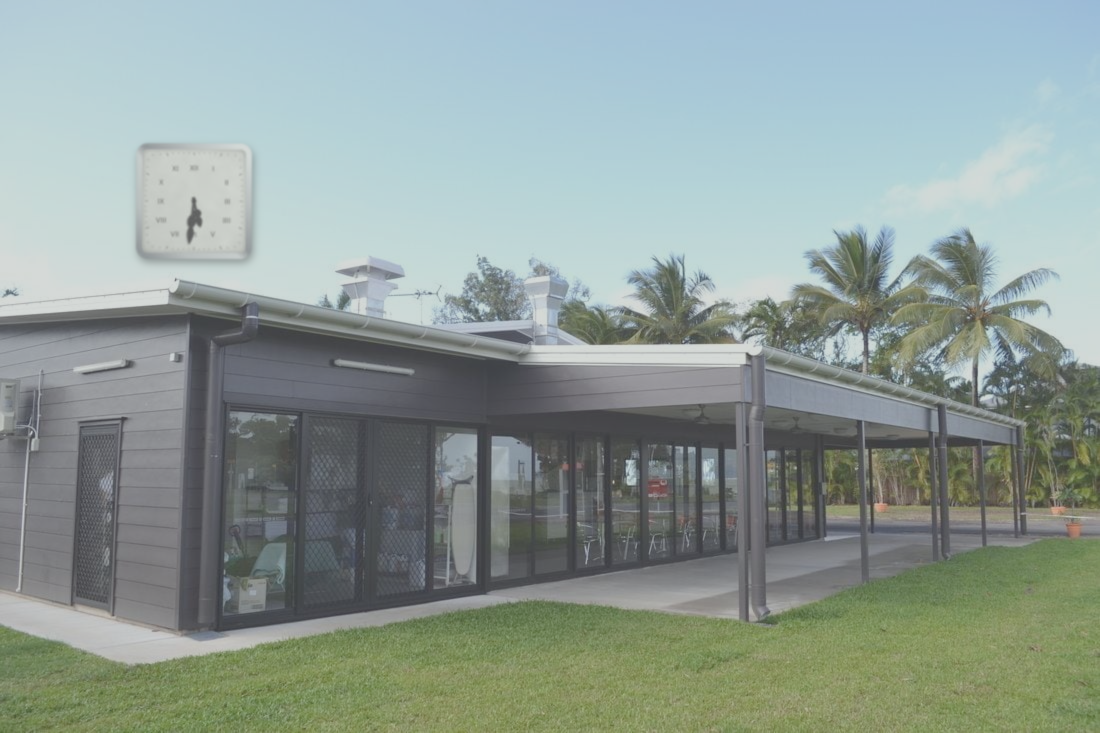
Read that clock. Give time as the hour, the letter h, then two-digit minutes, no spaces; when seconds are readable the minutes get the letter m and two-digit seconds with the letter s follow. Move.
5h31
